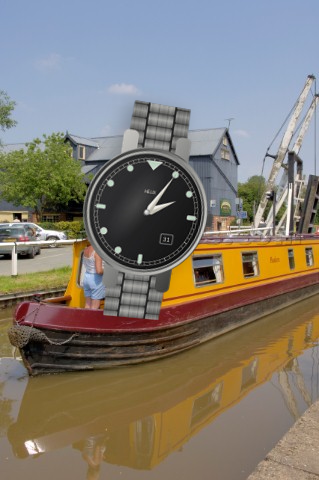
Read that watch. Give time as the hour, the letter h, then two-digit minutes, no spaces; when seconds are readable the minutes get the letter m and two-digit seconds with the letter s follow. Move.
2h05
